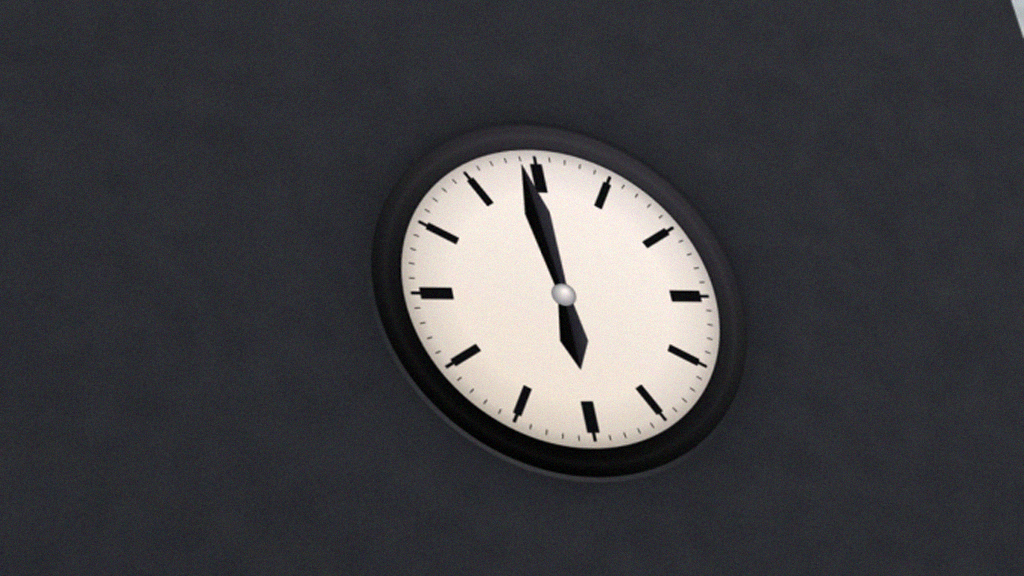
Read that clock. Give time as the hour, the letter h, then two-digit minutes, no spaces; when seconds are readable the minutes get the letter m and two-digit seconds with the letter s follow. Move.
5h59
